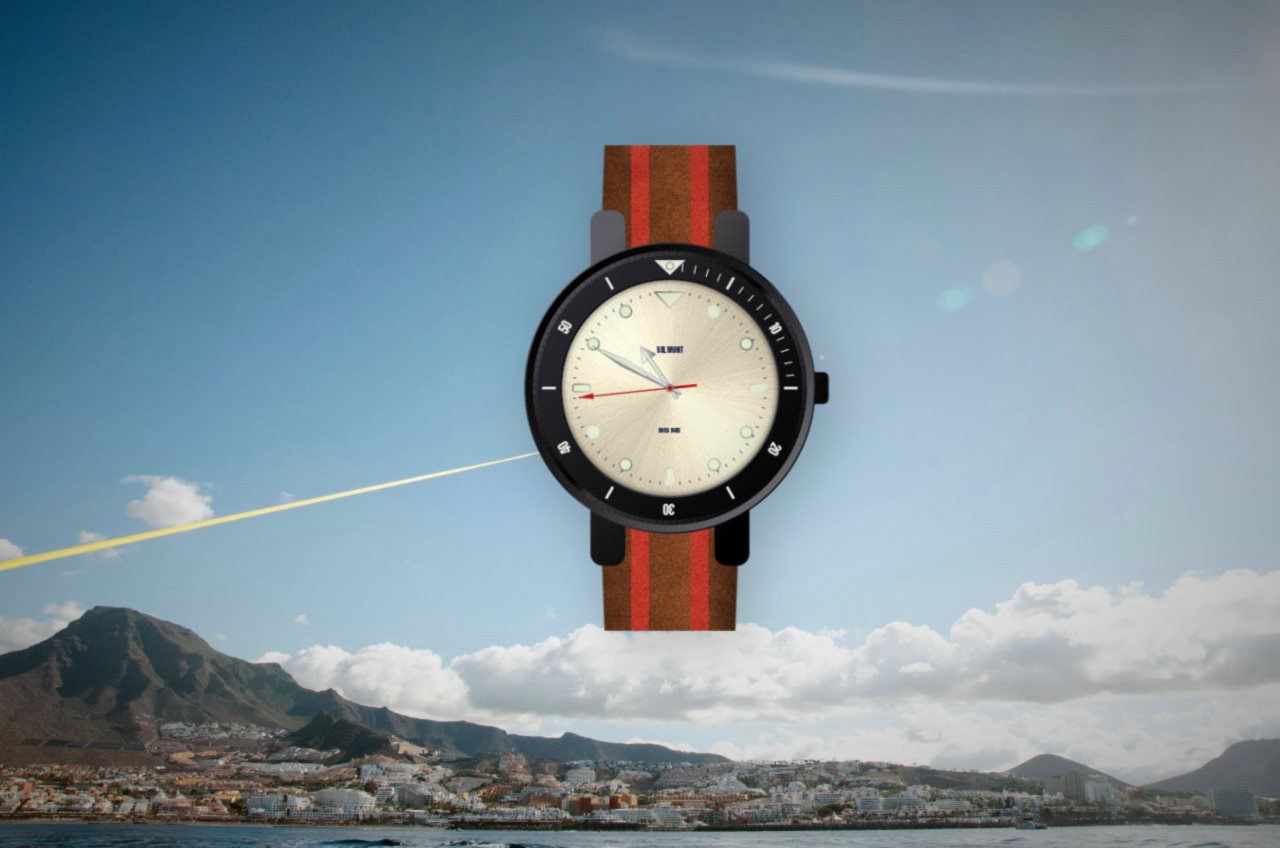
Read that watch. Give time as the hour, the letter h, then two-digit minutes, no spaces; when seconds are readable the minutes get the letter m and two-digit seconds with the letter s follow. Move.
10h49m44s
